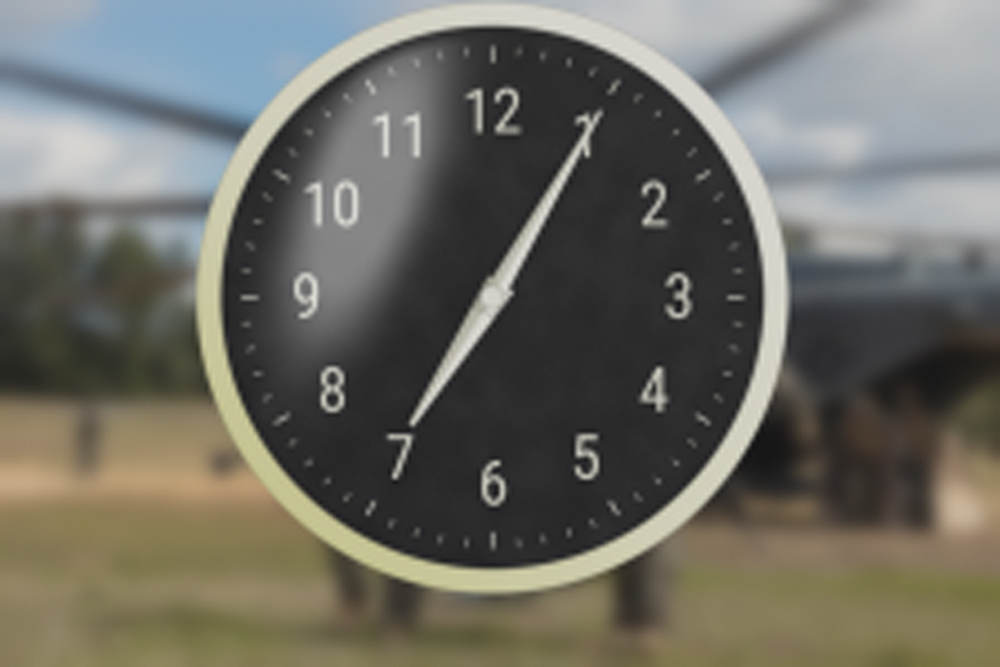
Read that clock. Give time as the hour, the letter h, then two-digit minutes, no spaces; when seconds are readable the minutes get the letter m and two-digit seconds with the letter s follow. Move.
7h05
